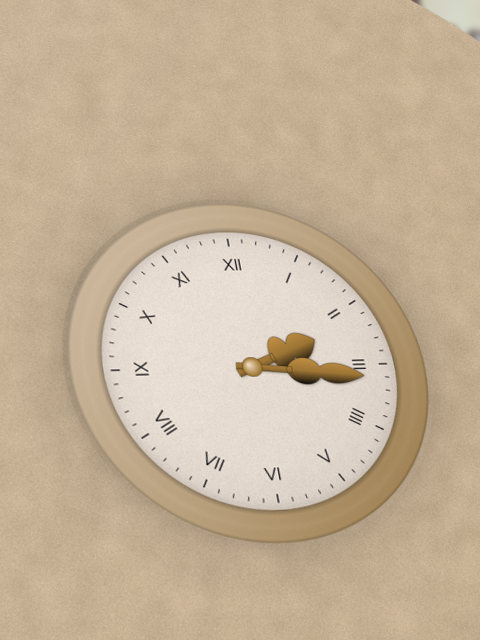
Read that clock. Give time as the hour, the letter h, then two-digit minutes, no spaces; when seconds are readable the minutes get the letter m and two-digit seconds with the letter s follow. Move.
2h16
